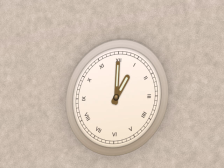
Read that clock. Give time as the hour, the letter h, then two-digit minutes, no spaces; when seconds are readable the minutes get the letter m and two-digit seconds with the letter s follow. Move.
1h00
